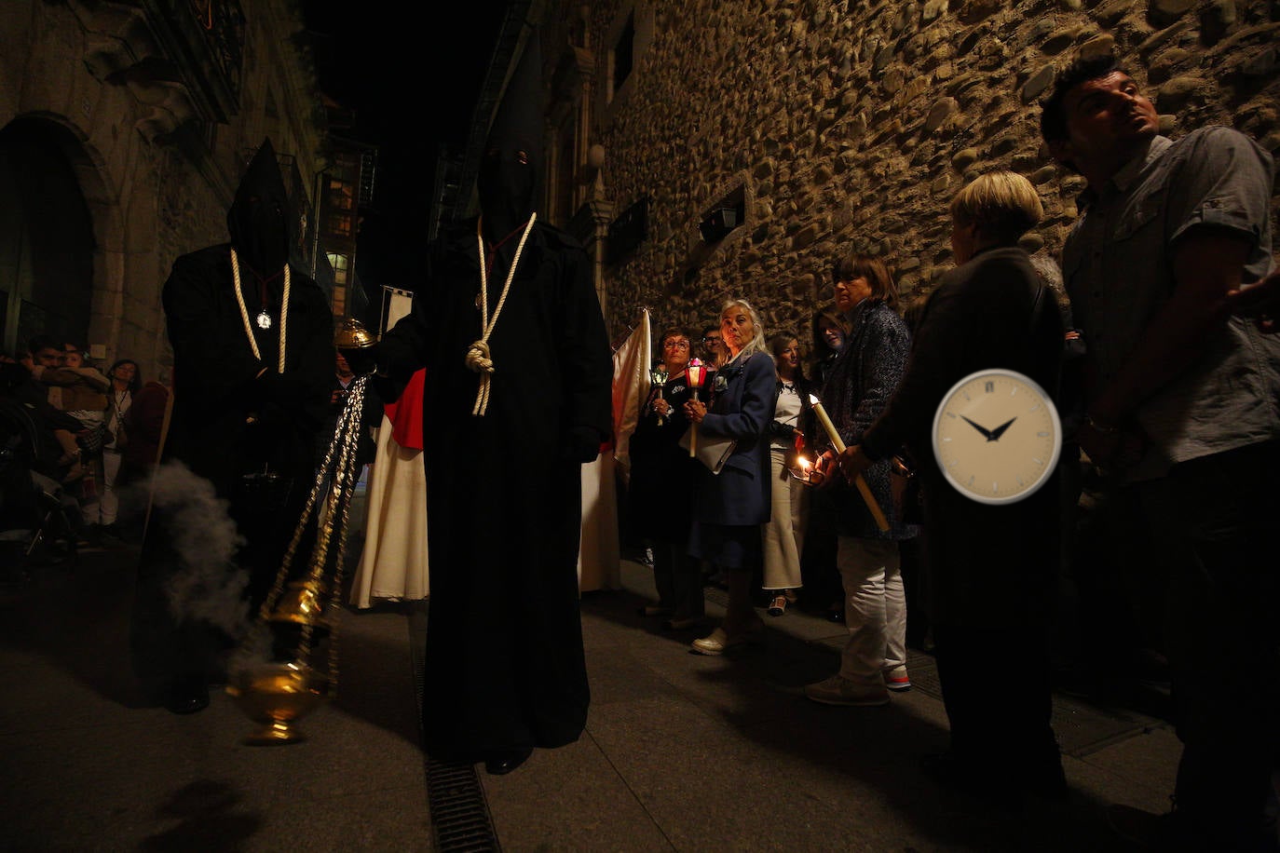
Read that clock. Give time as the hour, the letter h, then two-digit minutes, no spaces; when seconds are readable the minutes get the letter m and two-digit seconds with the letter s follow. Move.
1h51
